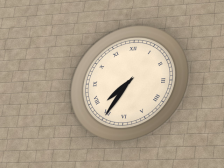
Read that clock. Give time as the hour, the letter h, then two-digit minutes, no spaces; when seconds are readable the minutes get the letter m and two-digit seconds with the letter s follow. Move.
7h35
